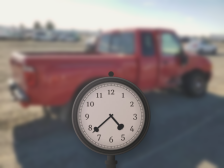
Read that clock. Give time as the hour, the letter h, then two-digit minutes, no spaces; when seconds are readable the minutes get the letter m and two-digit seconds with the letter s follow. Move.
4h38
